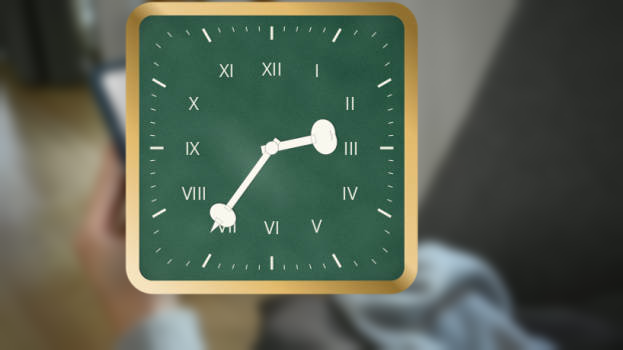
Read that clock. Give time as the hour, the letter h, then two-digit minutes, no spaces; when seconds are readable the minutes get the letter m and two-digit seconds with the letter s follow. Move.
2h36
